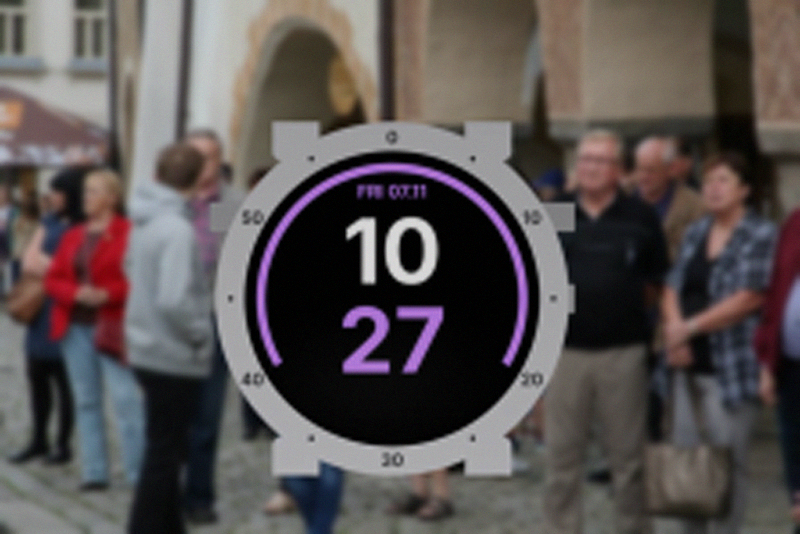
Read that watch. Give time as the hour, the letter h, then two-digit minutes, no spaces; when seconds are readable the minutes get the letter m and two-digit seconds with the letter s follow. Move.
10h27
